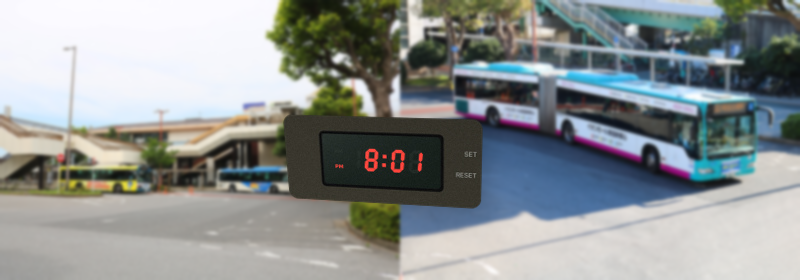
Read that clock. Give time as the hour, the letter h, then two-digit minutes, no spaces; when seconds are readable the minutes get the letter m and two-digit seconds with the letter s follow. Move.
8h01
